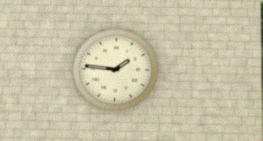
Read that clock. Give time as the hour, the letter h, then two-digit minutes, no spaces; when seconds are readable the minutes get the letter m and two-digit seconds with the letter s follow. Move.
1h46
